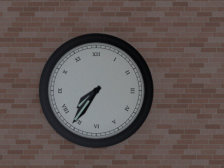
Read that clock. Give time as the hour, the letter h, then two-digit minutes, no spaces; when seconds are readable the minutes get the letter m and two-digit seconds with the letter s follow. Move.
7h36
